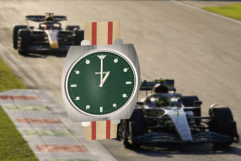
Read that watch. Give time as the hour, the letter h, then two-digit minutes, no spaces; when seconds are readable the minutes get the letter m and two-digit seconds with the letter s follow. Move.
1h00
